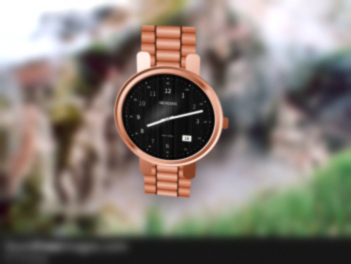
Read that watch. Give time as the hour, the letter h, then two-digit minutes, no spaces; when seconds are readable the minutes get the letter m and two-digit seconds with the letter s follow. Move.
8h12
